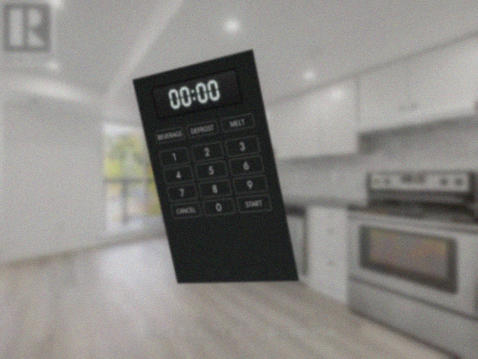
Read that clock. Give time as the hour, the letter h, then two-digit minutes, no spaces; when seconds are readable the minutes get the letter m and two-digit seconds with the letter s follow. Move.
0h00
